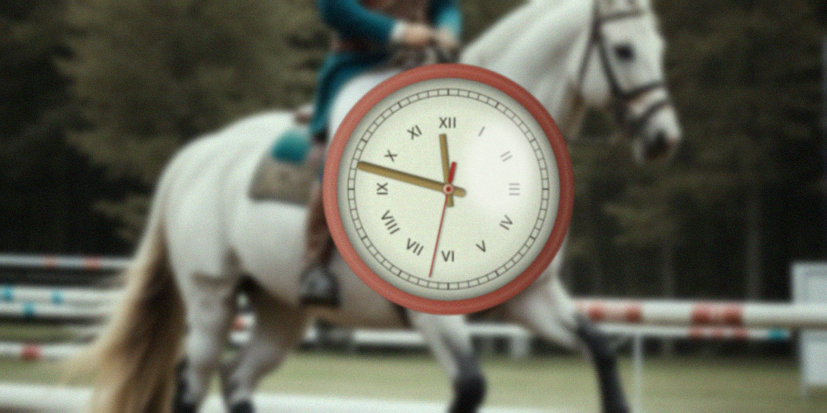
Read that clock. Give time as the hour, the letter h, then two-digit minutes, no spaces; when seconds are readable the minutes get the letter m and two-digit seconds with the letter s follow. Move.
11h47m32s
